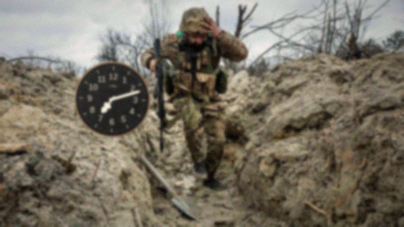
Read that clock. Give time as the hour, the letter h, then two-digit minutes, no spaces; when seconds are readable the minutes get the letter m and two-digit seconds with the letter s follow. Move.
7h12
